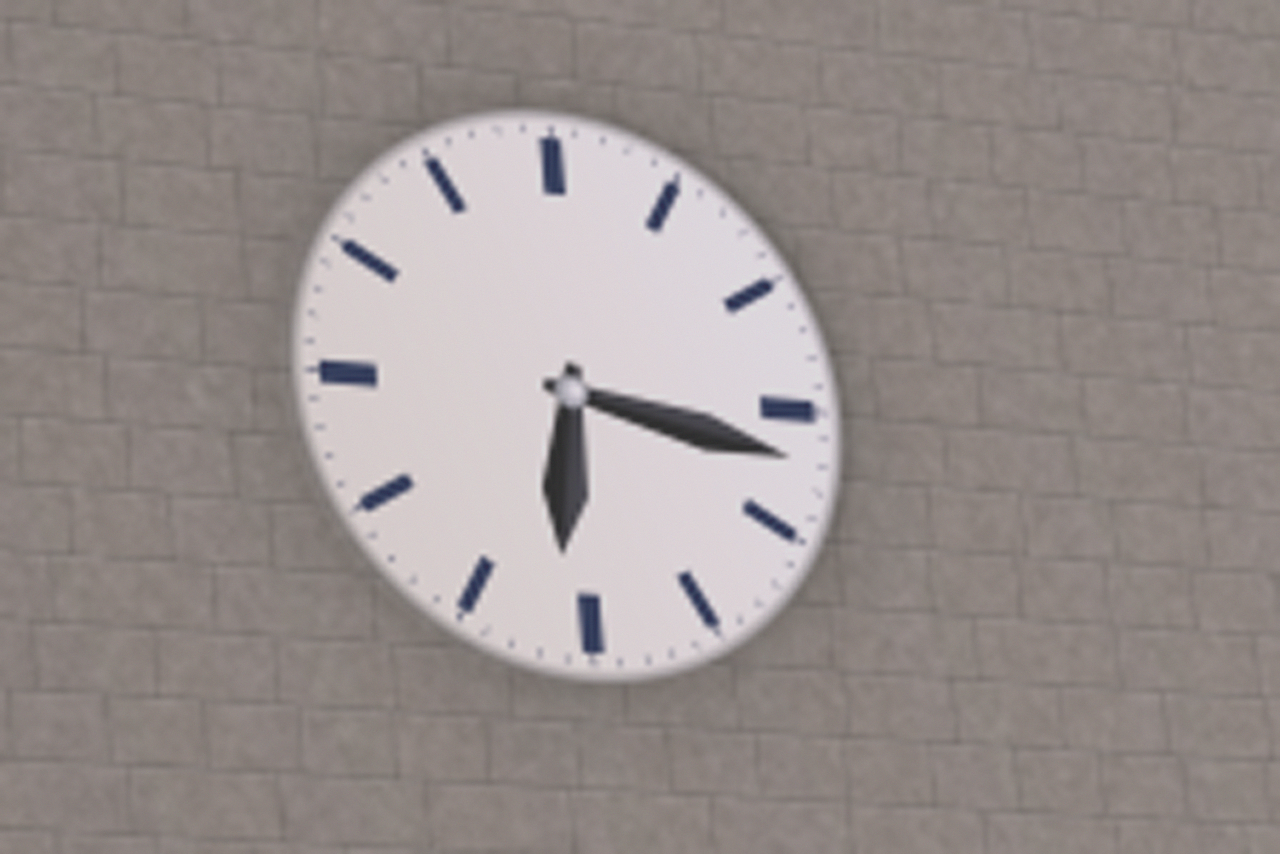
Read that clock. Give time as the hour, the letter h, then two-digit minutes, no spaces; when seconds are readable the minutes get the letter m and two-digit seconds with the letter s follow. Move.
6h17
